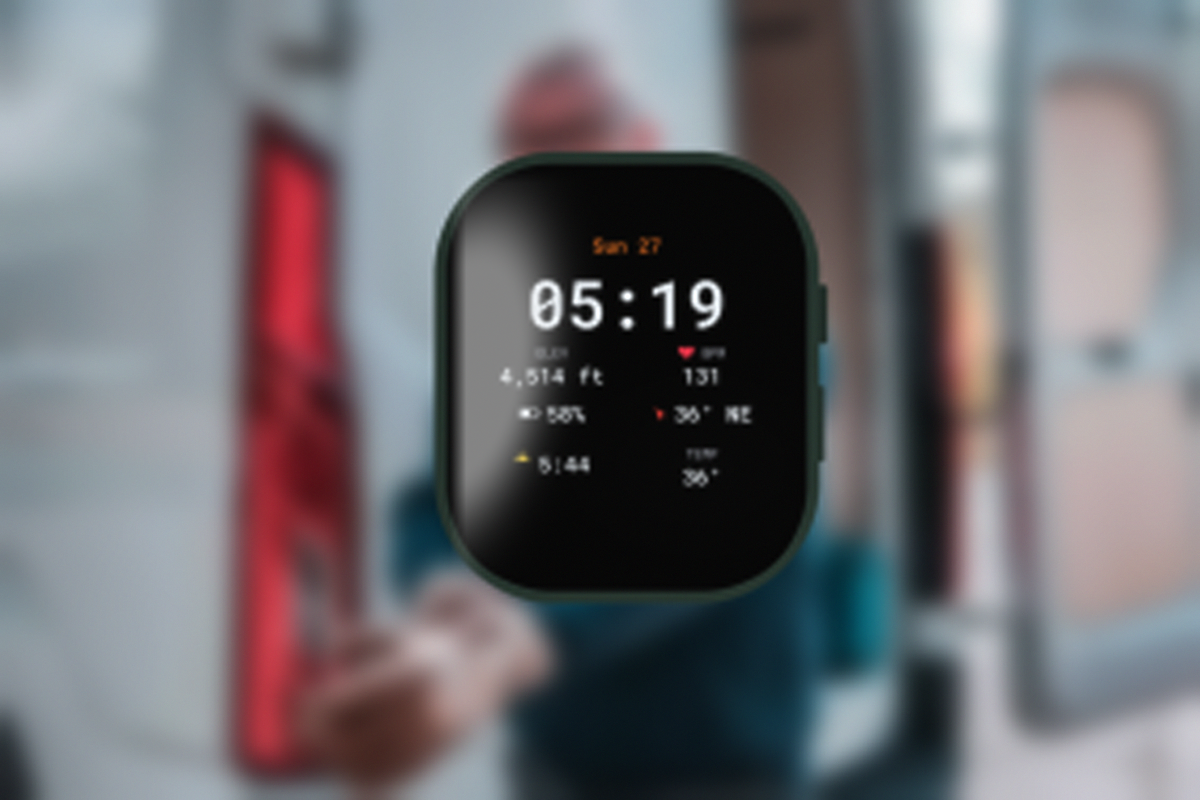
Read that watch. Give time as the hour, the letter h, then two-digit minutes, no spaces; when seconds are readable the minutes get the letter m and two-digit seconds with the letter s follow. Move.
5h19
